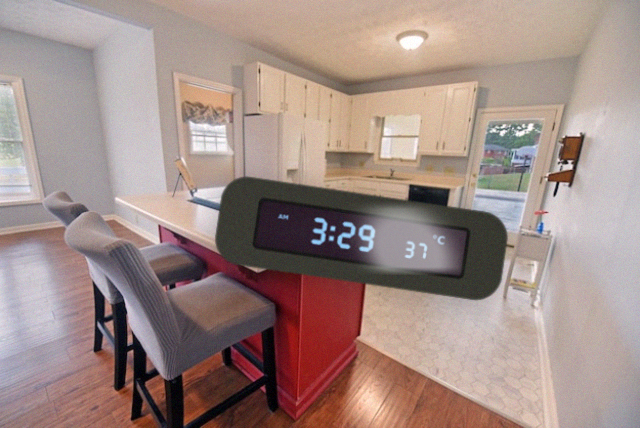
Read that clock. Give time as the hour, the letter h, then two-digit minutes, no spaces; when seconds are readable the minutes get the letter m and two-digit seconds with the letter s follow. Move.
3h29
